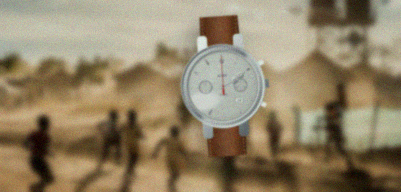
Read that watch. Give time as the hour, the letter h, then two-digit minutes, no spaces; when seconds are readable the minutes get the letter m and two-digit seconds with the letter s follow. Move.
2h10
